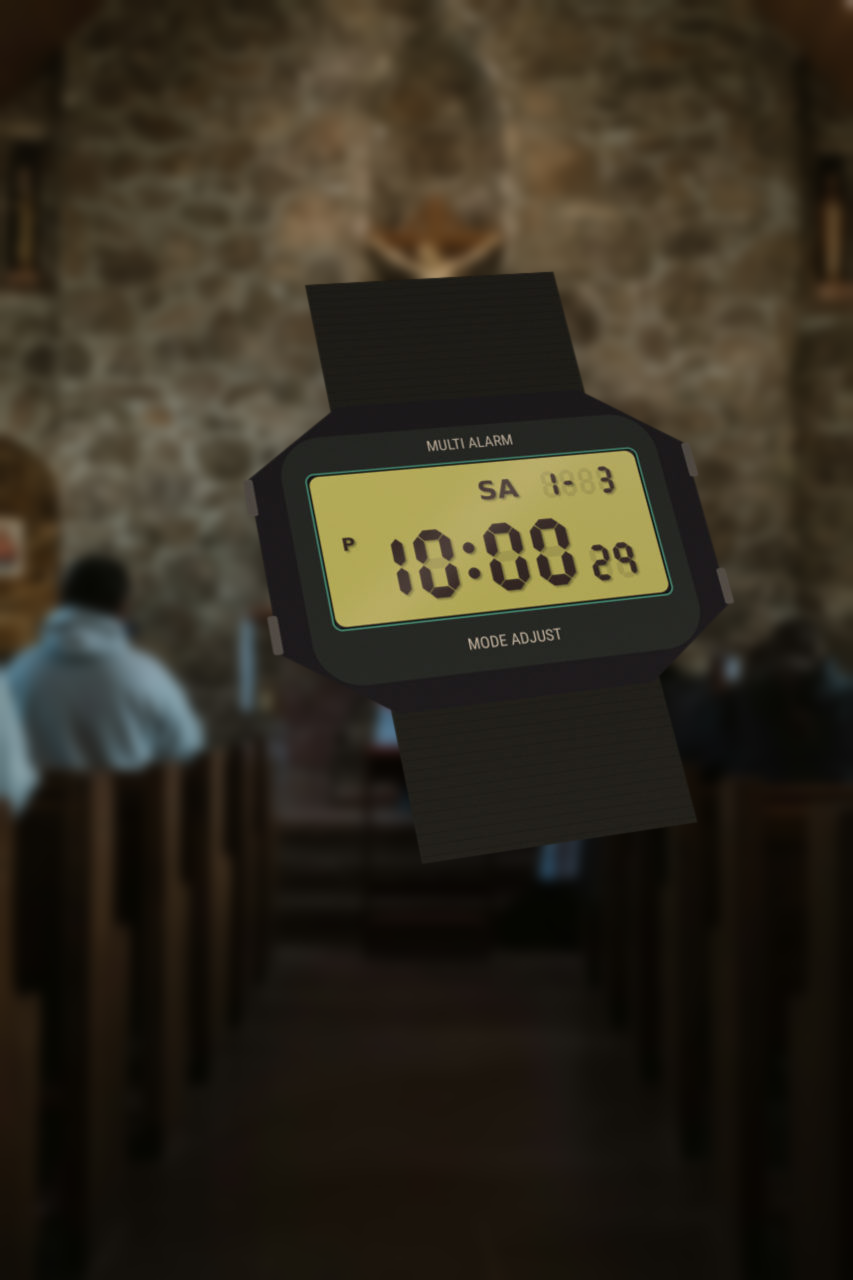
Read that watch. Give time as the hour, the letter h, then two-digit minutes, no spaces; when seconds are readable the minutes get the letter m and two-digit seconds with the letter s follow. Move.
10h00m29s
